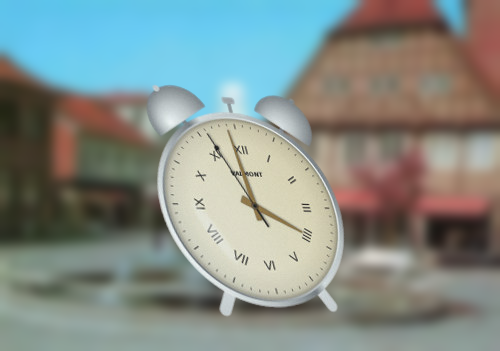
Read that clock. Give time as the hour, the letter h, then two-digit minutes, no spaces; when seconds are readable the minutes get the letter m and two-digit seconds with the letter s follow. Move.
3h58m56s
